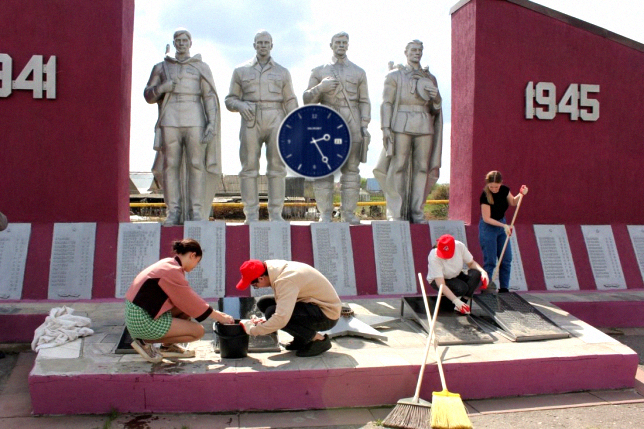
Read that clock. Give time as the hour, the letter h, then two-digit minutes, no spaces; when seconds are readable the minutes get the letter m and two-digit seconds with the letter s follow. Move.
2h25
